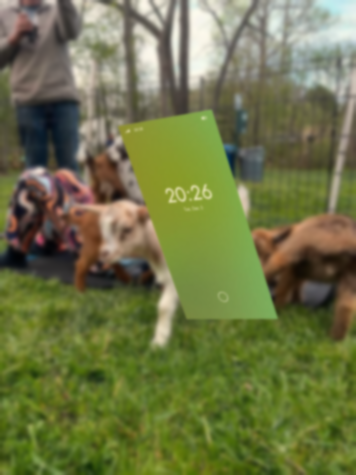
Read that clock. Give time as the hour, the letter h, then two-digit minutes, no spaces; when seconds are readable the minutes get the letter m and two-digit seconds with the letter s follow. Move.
20h26
